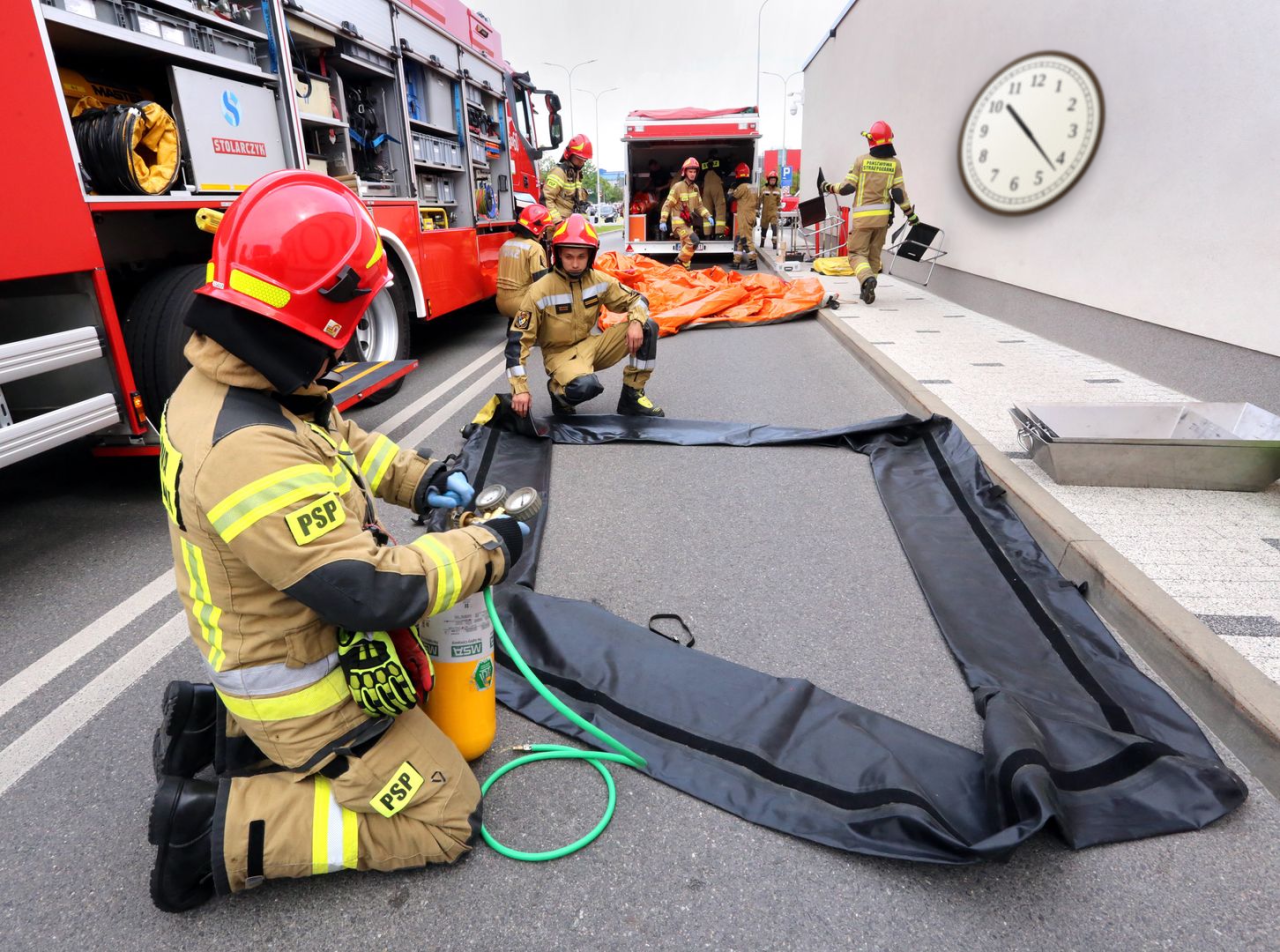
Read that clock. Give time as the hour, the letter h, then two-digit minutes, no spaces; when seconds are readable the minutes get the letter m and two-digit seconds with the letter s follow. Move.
10h22
